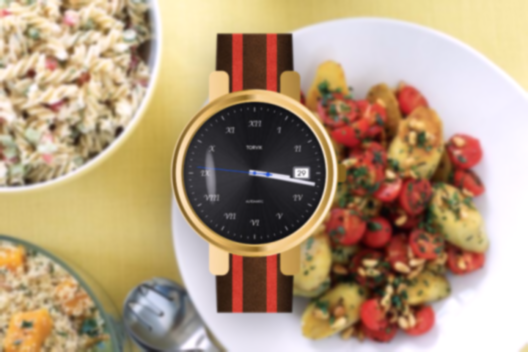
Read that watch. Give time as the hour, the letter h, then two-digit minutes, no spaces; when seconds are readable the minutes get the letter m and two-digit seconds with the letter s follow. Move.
3h16m46s
